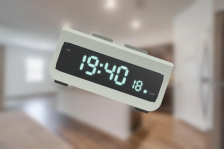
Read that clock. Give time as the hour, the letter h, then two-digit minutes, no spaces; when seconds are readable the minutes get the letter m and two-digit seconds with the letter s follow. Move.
19h40m18s
